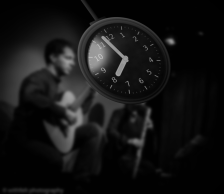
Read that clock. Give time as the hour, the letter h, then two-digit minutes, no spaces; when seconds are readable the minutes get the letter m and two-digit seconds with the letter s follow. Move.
7h58
